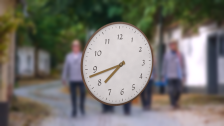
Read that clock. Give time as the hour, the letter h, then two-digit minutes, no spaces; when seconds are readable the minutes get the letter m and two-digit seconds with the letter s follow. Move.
7h43
